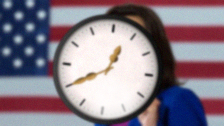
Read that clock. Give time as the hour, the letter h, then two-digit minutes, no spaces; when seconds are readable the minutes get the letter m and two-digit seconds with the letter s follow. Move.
12h40
